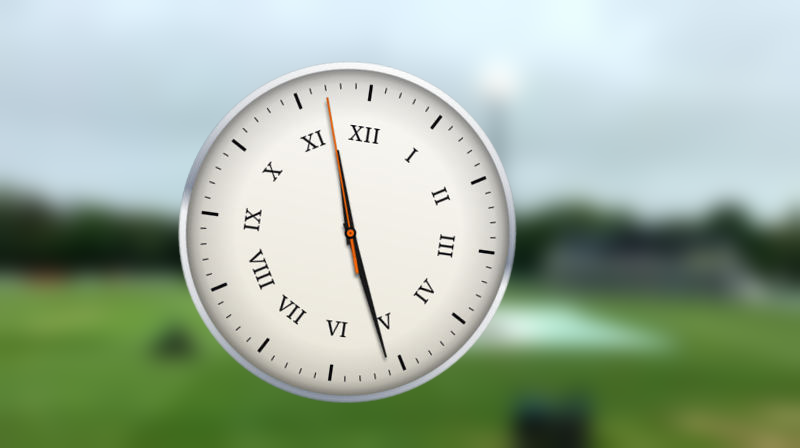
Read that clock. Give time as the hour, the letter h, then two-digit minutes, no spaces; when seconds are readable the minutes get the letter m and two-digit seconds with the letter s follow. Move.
11h25m57s
